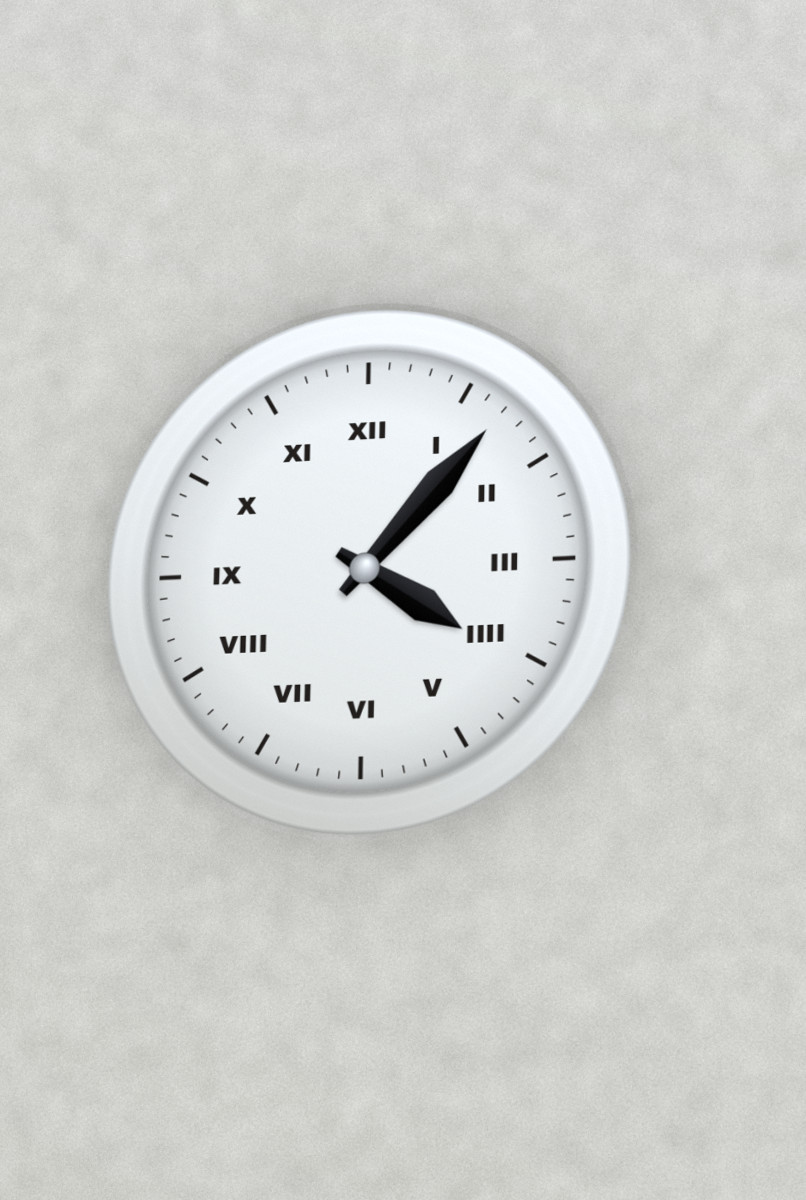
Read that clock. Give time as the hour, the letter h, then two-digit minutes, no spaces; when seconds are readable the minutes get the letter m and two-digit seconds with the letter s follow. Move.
4h07
